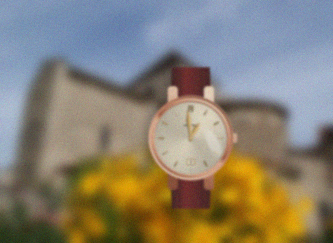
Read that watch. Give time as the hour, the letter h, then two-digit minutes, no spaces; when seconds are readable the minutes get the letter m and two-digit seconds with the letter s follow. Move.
12h59
